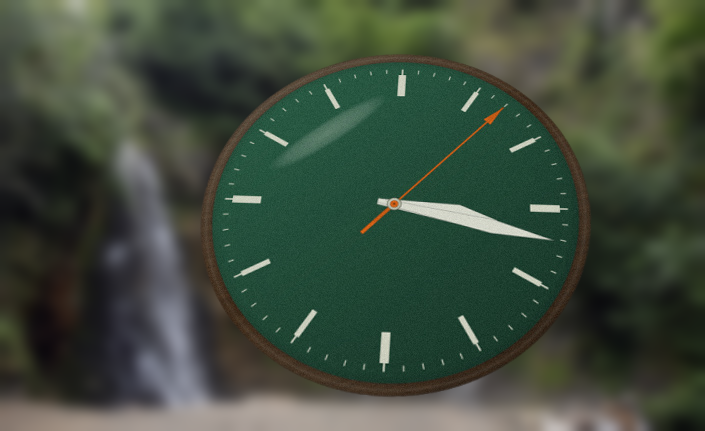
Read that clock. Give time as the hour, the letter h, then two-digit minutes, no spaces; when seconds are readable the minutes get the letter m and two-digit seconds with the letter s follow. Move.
3h17m07s
